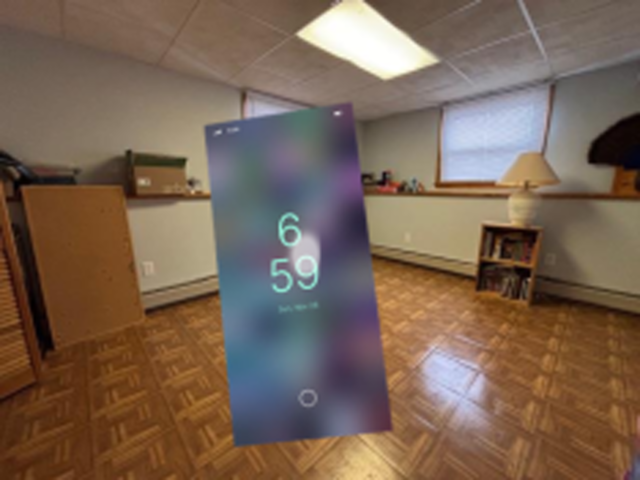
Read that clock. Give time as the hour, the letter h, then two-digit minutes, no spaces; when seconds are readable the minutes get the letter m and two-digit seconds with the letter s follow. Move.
6h59
